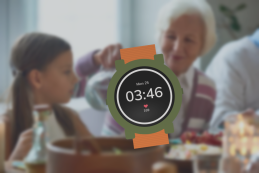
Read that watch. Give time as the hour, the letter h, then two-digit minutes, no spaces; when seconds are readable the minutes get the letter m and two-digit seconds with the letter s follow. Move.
3h46
